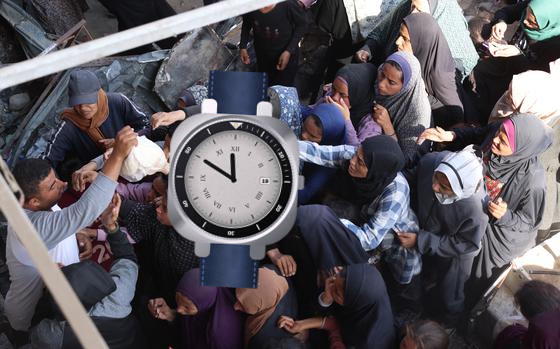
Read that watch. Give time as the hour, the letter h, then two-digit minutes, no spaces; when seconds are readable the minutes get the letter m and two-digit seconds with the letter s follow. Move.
11h50
